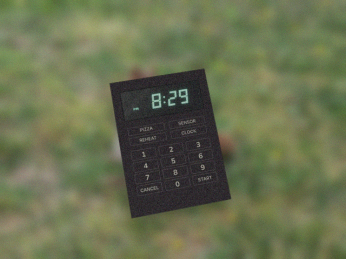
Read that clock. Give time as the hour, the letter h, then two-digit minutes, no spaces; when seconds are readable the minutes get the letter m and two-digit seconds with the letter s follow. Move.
8h29
